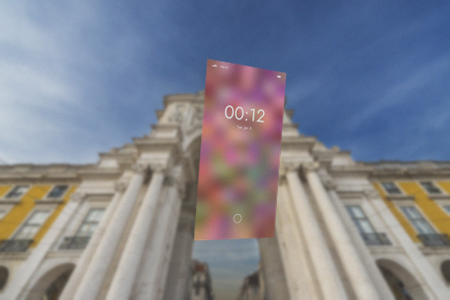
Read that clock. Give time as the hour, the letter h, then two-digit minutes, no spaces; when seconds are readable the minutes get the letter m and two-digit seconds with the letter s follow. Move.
0h12
